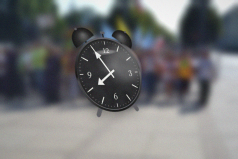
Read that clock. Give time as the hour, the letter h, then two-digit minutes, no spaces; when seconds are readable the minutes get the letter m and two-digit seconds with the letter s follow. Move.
7h55
